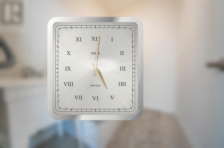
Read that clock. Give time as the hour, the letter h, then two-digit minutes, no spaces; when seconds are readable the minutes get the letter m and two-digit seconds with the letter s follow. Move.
5h01
